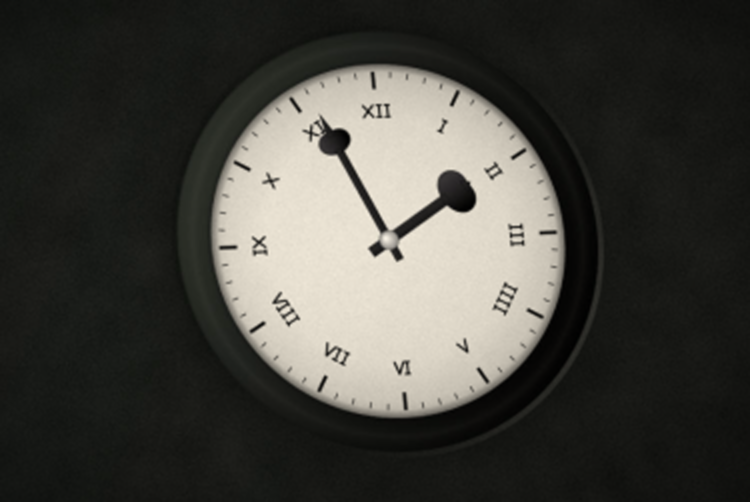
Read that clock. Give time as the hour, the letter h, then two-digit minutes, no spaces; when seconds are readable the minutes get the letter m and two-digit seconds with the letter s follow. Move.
1h56
